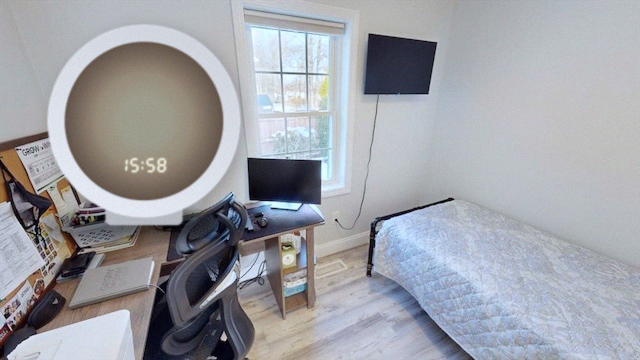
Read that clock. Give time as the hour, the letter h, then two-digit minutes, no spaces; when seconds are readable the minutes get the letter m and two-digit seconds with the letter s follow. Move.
15h58
